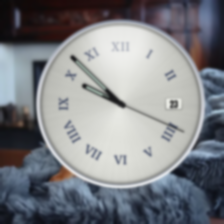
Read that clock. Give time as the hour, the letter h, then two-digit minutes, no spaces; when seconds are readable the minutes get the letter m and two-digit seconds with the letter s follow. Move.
9h52m19s
